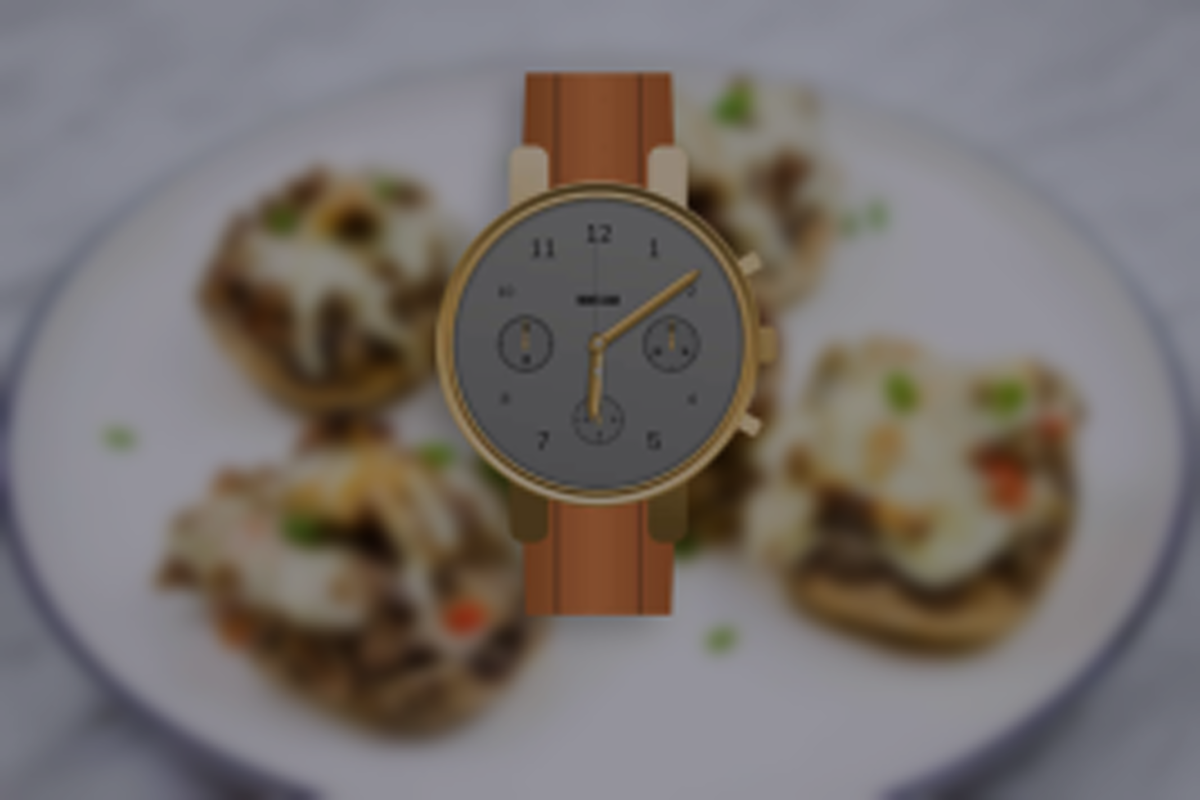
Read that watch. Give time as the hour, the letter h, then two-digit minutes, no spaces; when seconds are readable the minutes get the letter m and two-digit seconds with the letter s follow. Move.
6h09
